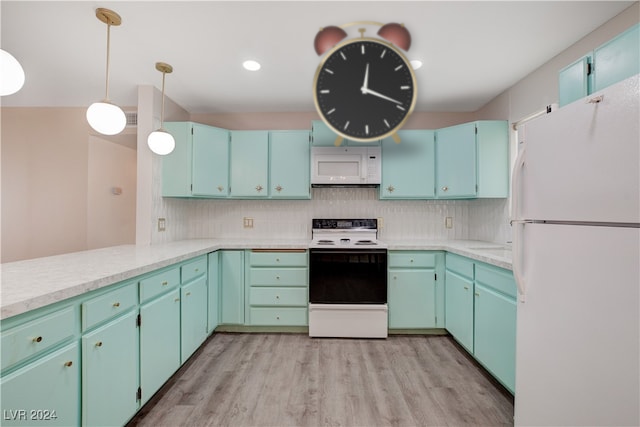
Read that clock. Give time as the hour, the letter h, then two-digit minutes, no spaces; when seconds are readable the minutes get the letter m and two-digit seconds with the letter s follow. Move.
12h19
